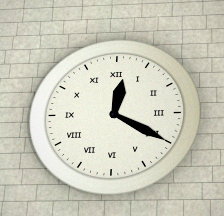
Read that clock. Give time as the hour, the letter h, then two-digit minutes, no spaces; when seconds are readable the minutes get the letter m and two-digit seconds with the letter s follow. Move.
12h20
